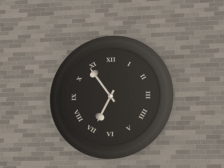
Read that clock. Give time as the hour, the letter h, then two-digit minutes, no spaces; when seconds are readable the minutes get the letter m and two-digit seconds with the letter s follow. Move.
6h54
